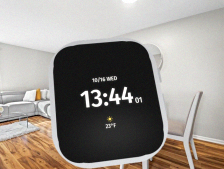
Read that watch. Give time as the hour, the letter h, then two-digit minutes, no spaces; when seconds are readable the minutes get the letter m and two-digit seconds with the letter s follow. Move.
13h44m01s
